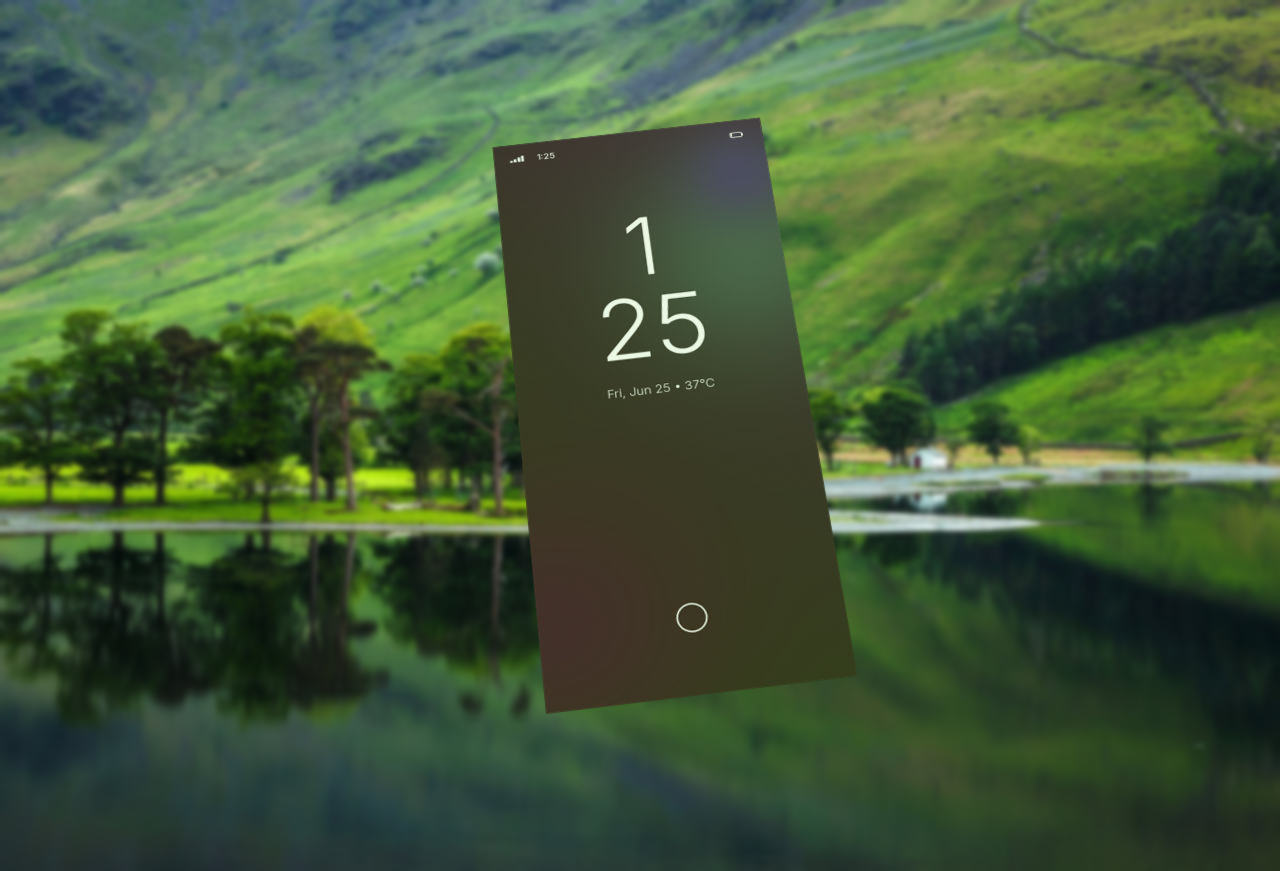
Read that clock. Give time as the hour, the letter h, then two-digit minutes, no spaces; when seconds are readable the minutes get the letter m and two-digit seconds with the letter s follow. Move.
1h25
